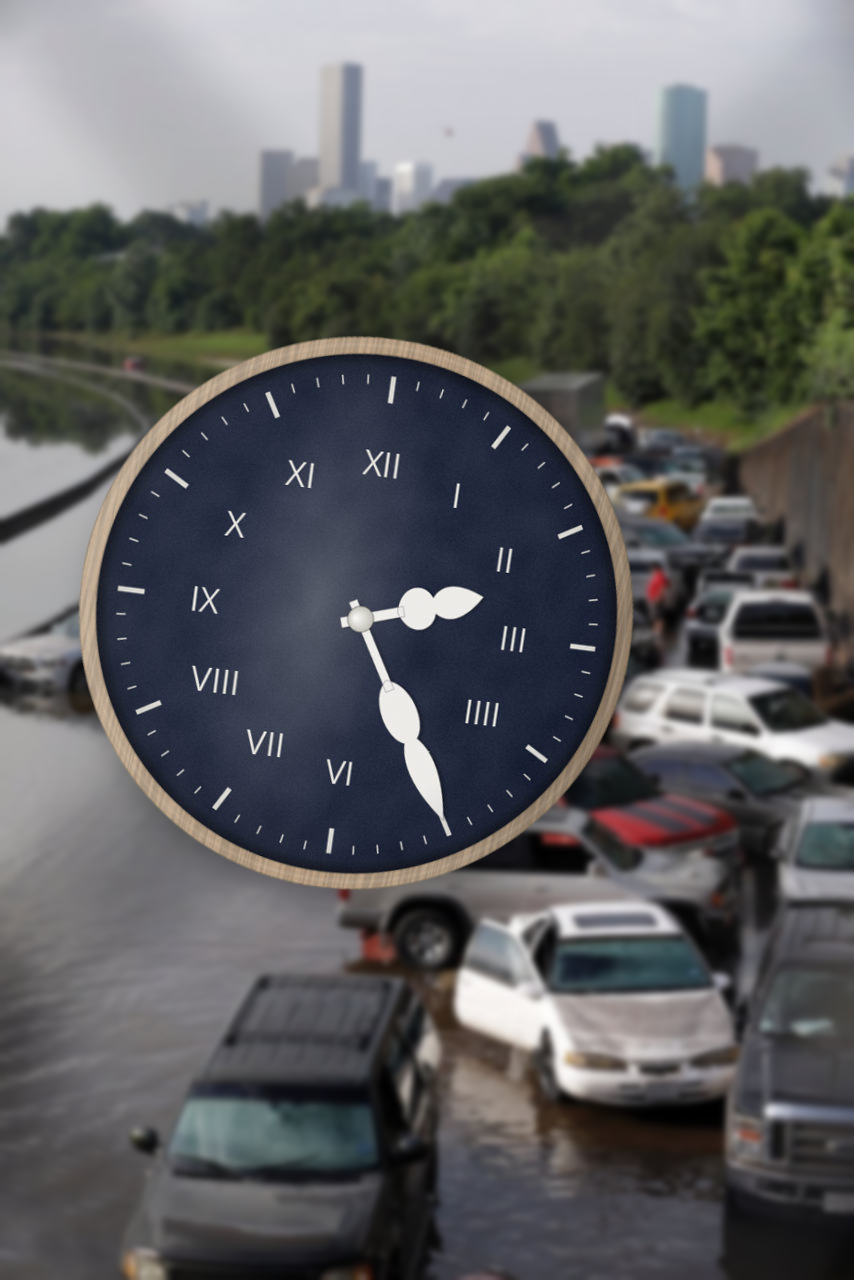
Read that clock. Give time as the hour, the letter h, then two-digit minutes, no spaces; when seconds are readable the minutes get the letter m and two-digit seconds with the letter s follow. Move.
2h25
